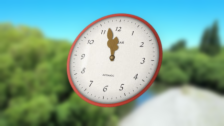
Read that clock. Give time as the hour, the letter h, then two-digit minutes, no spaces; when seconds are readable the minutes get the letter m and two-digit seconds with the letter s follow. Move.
11h57
